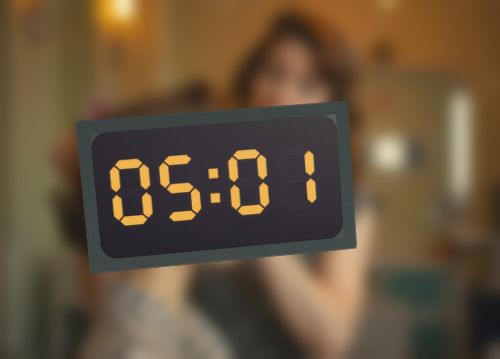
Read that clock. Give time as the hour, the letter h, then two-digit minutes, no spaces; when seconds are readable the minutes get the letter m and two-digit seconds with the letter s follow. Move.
5h01
